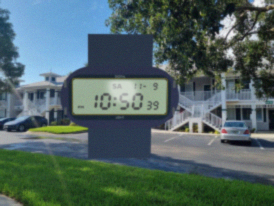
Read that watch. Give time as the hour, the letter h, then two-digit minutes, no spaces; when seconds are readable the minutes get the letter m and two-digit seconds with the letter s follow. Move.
10h50
